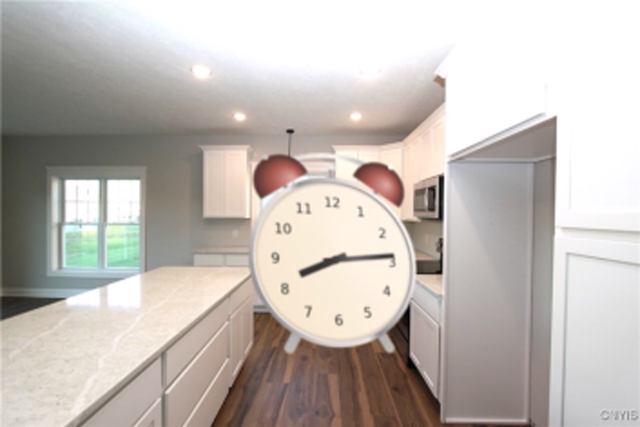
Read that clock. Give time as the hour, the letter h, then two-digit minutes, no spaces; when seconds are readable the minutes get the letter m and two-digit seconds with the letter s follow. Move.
8h14
